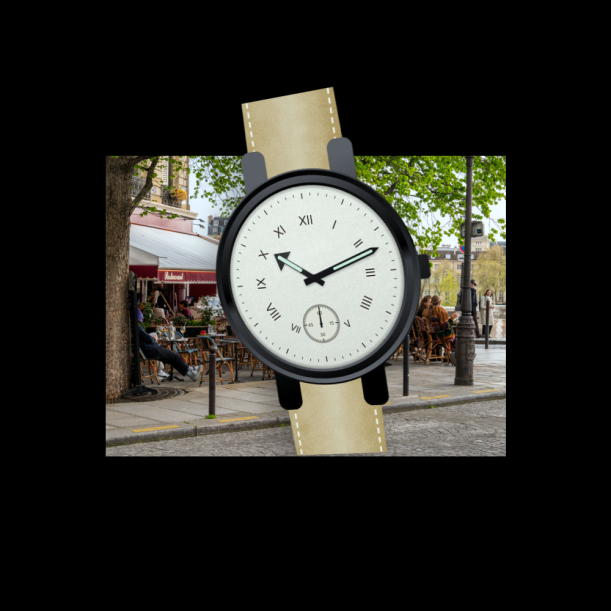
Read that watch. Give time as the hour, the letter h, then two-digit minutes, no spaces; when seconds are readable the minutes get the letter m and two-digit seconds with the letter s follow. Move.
10h12
